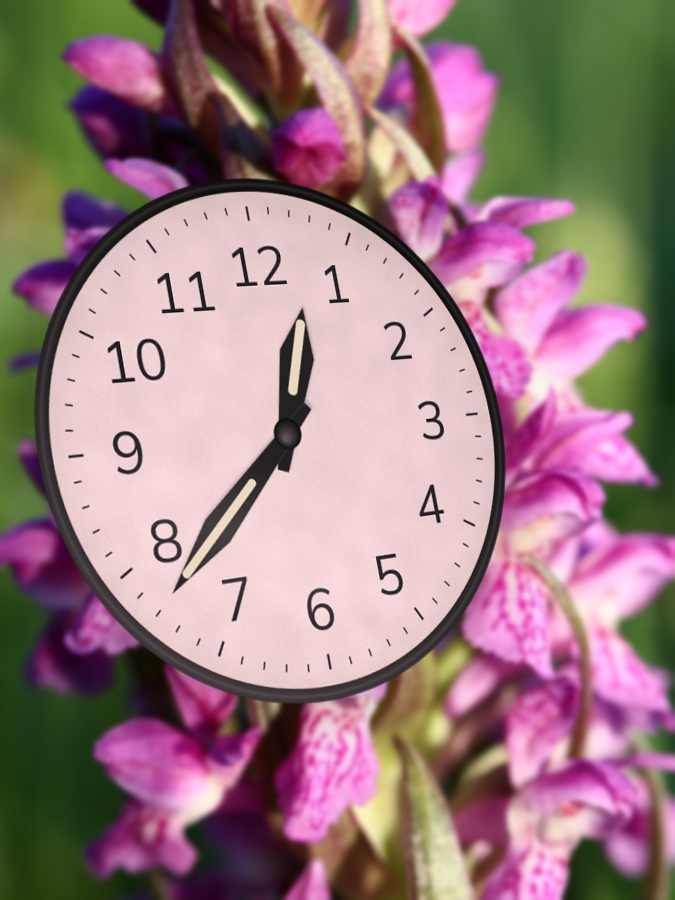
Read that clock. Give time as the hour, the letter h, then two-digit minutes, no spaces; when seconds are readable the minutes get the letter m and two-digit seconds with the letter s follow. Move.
12h38
